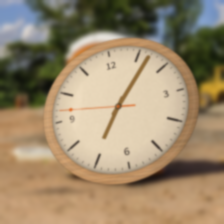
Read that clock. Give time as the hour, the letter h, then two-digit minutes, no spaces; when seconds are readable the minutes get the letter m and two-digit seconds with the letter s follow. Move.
7h06m47s
